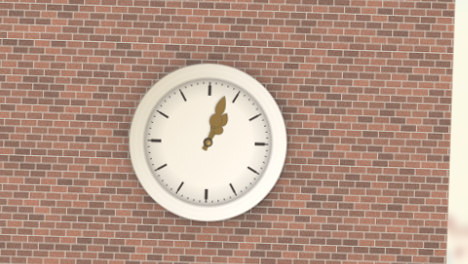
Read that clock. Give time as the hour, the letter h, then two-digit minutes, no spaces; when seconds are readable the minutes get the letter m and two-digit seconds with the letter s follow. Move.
1h03
